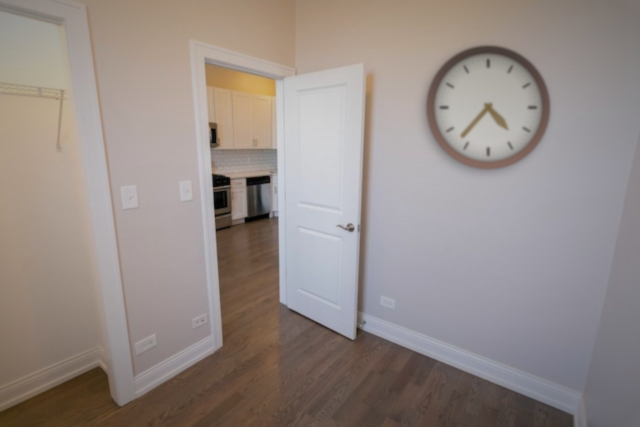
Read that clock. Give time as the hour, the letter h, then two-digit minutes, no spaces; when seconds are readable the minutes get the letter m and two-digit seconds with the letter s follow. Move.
4h37
